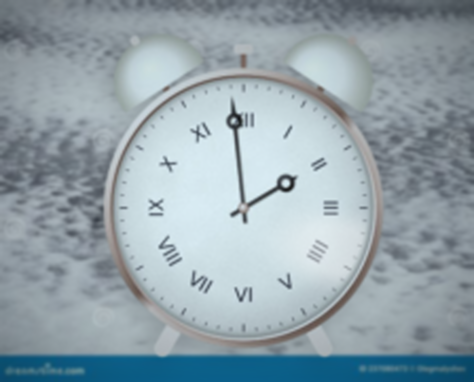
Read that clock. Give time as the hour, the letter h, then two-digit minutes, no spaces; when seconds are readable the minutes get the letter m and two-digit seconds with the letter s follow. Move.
1h59
